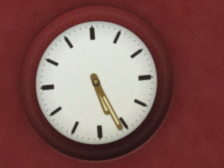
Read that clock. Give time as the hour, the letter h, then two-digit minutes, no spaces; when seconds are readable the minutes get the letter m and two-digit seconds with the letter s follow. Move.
5h26
